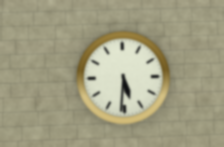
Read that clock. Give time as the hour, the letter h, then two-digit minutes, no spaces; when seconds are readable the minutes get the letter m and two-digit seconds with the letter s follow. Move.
5h31
